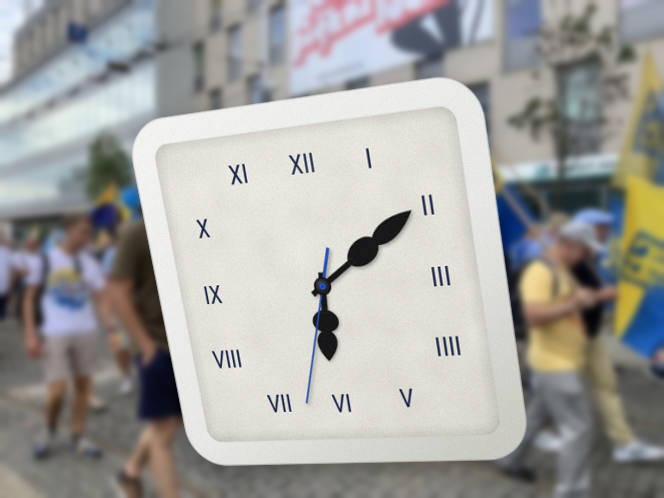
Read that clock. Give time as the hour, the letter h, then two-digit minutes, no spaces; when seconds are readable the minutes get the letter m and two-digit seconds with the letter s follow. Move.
6h09m33s
